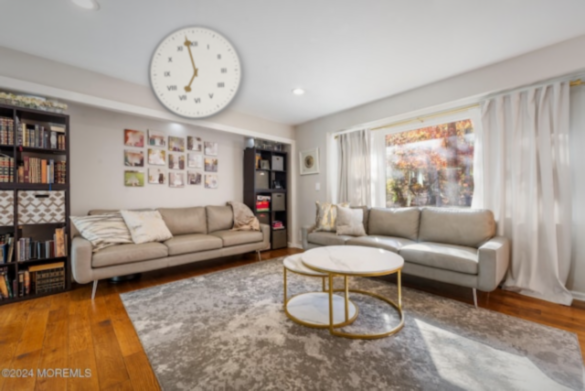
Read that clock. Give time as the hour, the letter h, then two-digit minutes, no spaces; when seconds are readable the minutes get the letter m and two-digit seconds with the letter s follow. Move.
6h58
